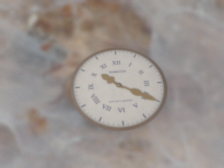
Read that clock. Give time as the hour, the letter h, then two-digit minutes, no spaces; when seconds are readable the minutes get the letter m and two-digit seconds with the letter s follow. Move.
10h20
